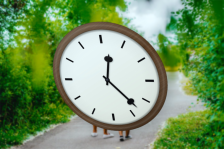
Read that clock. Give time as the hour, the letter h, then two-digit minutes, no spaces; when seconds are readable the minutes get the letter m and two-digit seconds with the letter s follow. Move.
12h23
